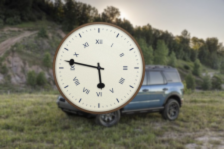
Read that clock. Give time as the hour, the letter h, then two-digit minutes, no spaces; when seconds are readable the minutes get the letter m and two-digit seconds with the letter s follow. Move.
5h47
